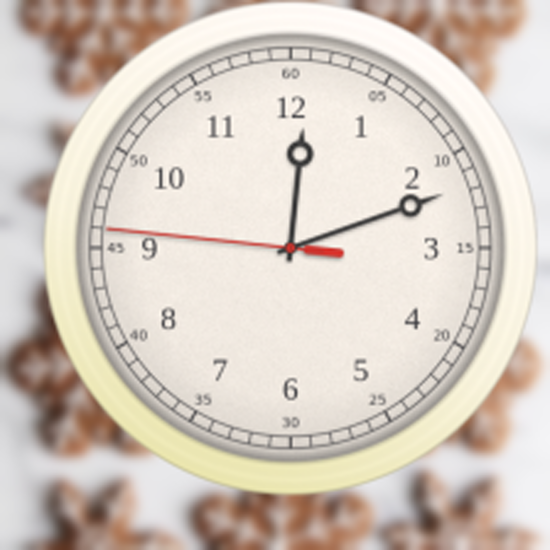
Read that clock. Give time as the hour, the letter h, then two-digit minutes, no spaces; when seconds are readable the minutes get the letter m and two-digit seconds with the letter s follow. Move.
12h11m46s
